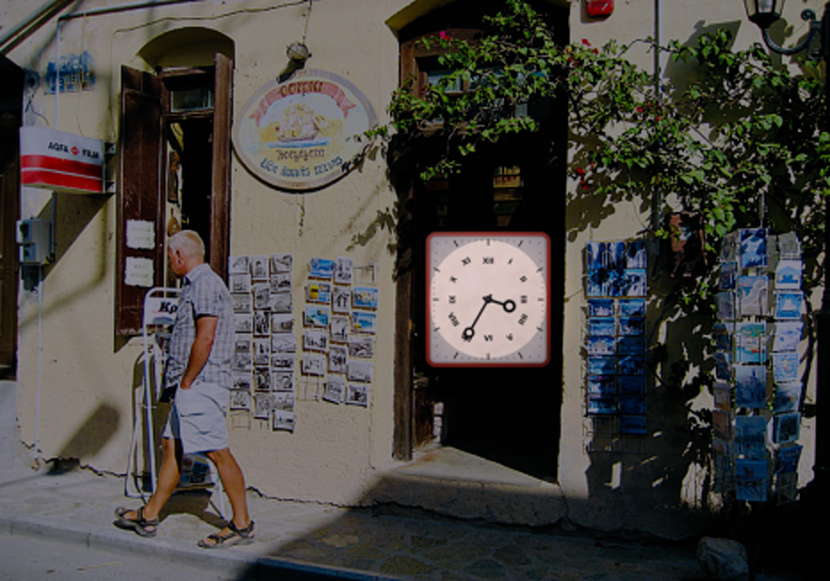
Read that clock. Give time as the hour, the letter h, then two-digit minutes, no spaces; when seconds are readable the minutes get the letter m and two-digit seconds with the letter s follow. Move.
3h35
